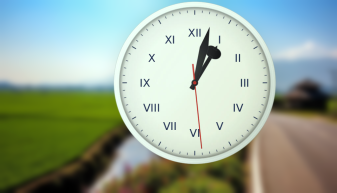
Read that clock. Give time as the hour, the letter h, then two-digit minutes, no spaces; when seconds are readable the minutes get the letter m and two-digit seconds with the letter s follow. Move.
1h02m29s
